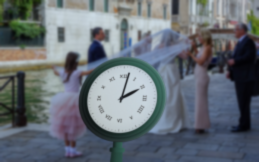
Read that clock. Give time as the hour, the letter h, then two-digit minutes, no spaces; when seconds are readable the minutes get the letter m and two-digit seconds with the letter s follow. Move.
2h02
